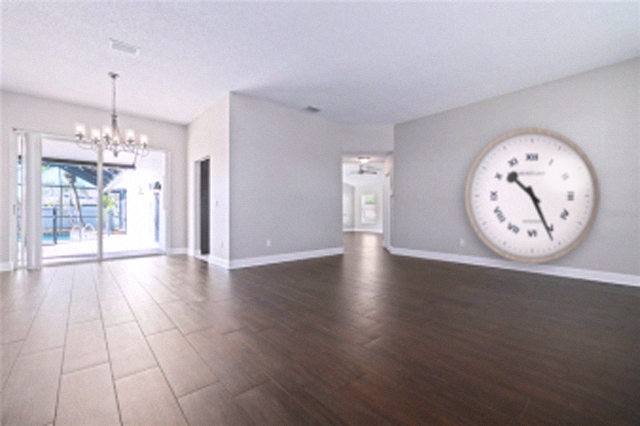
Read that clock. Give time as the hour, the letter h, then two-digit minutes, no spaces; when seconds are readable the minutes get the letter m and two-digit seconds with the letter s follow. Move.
10h26
